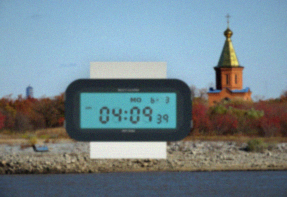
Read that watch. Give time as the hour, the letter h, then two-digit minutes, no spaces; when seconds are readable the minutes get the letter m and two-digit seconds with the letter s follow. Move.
4h09
